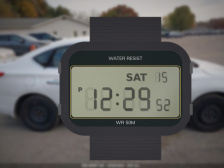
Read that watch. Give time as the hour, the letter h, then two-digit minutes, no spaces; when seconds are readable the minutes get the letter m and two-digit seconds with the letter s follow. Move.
12h29m52s
